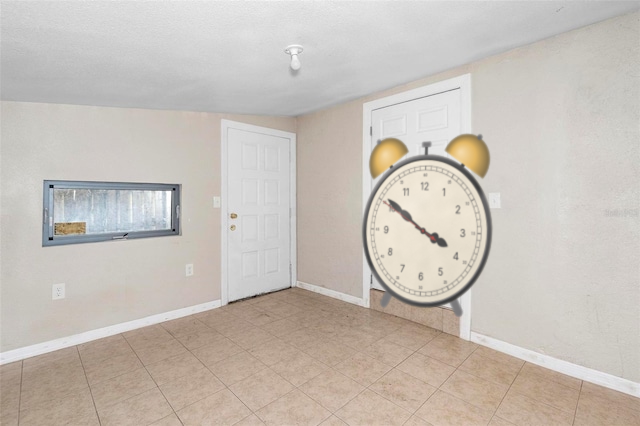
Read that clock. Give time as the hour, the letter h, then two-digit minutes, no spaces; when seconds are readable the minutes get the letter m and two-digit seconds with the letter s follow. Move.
3h50m50s
